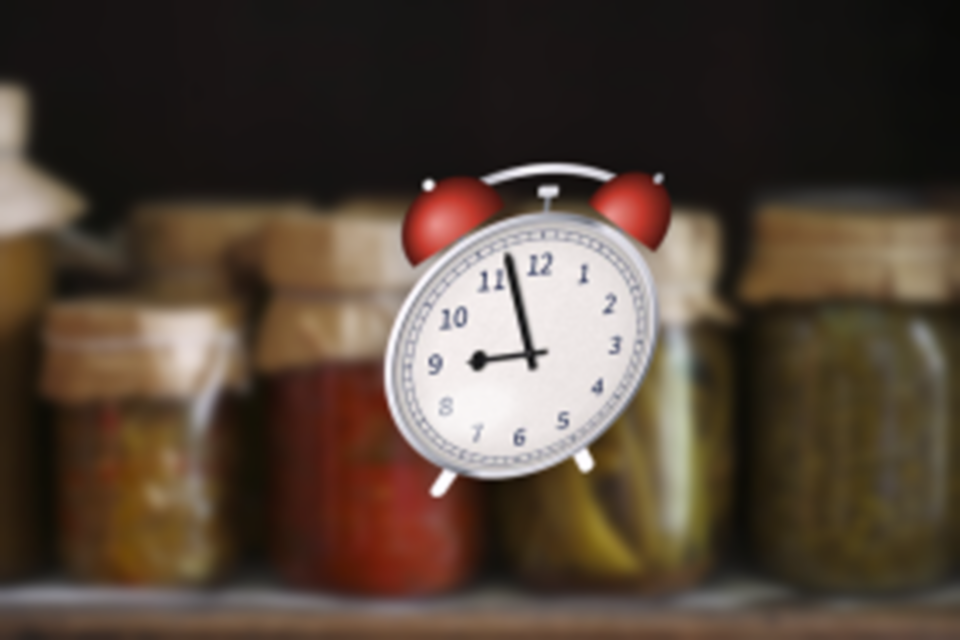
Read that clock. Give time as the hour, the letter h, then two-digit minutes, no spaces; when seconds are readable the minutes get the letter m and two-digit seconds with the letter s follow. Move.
8h57
